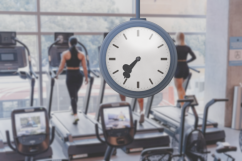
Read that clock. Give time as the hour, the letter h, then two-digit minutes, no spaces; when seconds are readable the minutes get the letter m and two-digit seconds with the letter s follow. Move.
7h36
